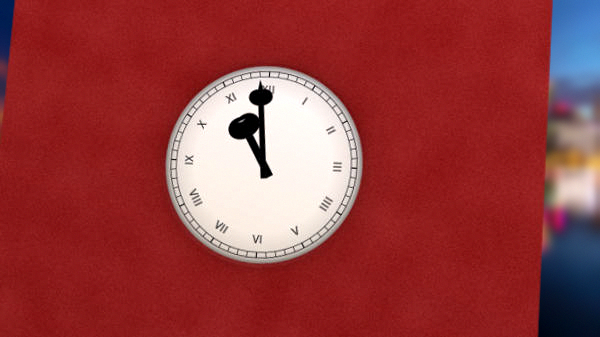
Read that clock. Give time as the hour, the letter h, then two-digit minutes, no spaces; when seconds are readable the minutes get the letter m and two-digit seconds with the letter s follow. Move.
10h59
